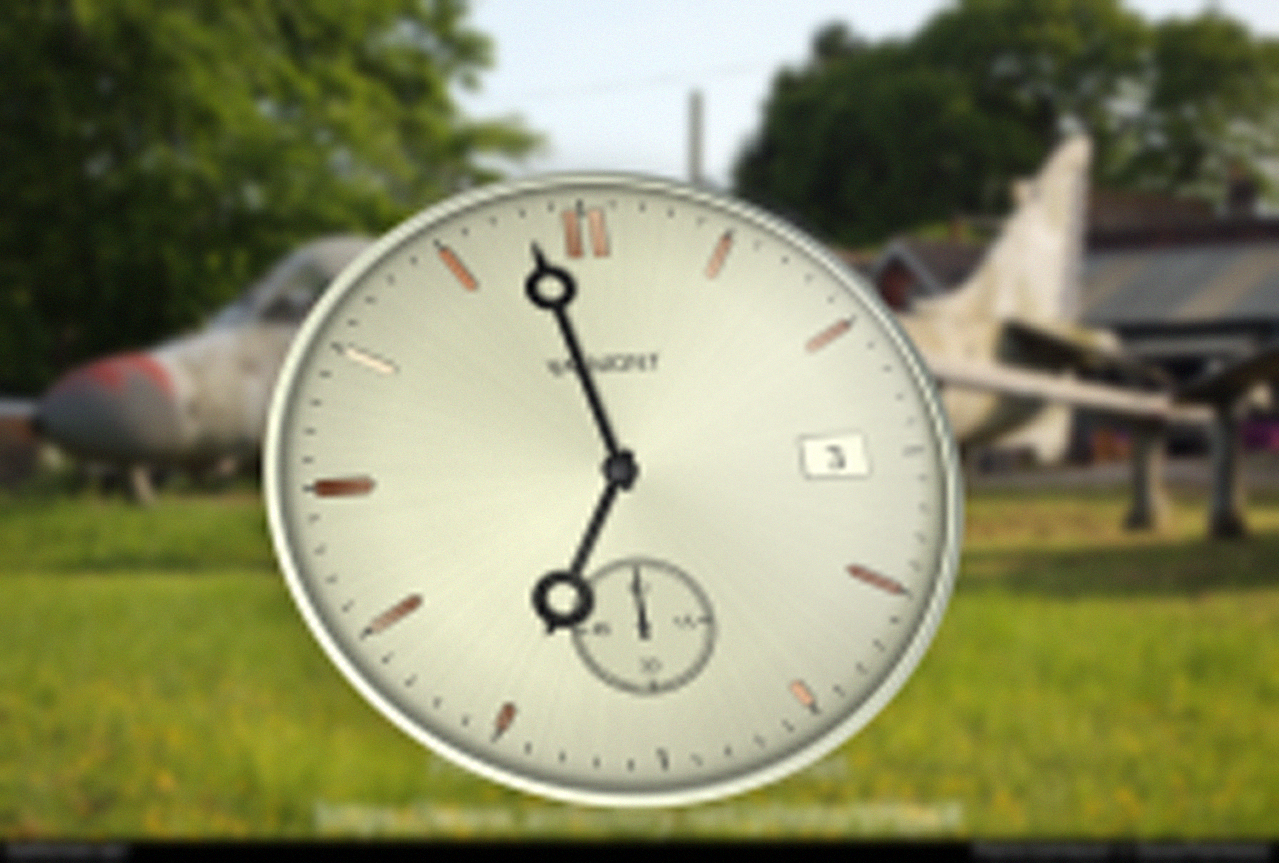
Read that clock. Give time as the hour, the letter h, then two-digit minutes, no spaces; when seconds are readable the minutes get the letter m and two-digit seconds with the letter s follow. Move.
6h58
